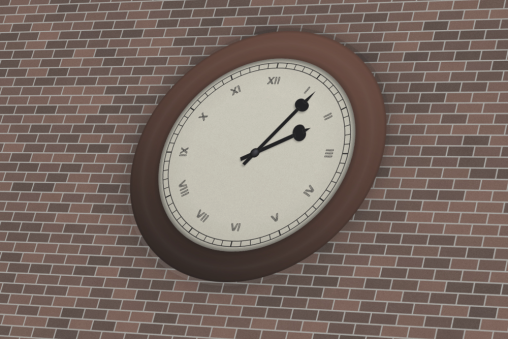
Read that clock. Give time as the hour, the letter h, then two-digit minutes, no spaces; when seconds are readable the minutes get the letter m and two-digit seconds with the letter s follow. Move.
2h06
